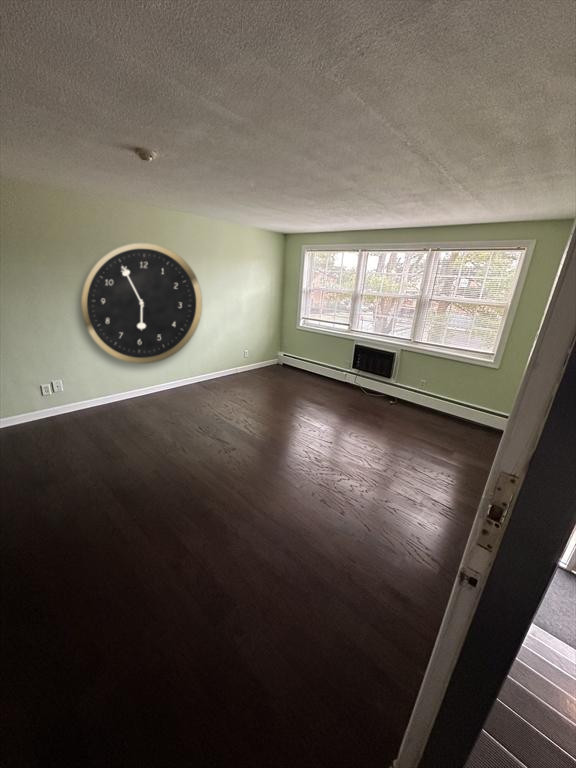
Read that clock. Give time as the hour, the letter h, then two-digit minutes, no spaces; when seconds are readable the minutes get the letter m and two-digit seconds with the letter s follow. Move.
5h55
